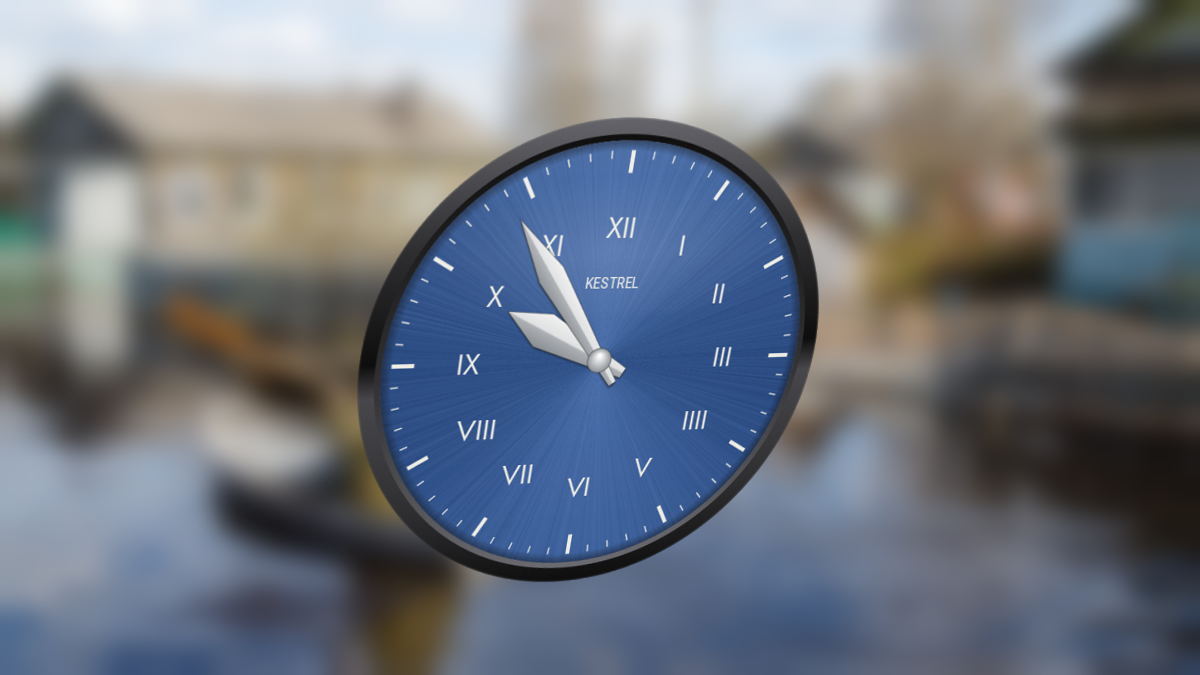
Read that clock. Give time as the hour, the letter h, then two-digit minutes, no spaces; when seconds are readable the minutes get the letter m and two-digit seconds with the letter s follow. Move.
9h54
